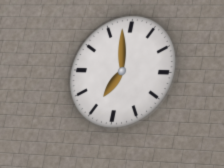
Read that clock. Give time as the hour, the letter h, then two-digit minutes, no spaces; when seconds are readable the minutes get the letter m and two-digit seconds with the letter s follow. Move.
6h58
